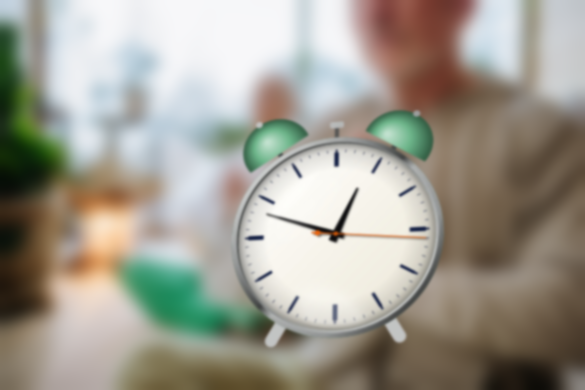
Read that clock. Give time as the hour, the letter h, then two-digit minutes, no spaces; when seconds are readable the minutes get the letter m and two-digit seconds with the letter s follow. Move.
12h48m16s
